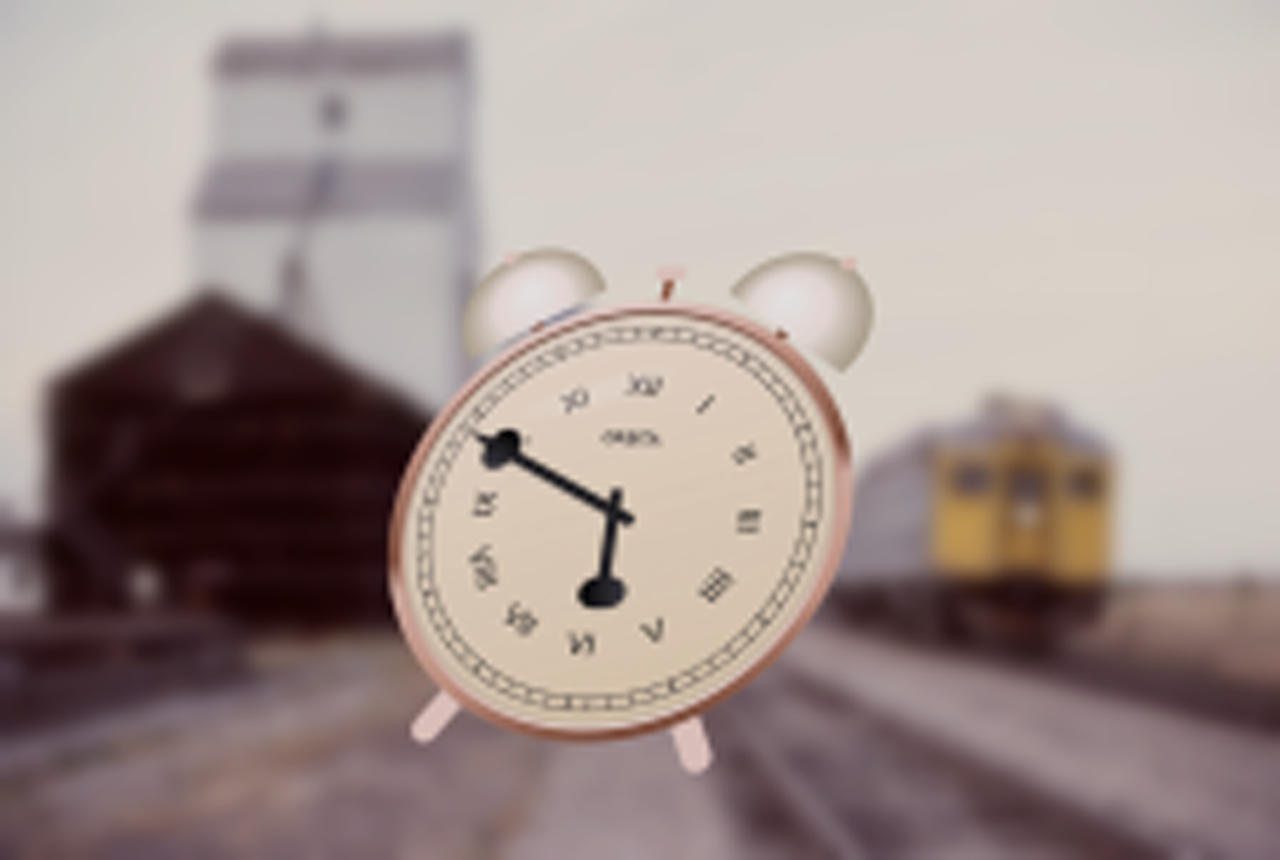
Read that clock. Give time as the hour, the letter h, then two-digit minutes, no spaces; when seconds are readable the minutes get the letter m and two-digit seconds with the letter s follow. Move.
5h49
